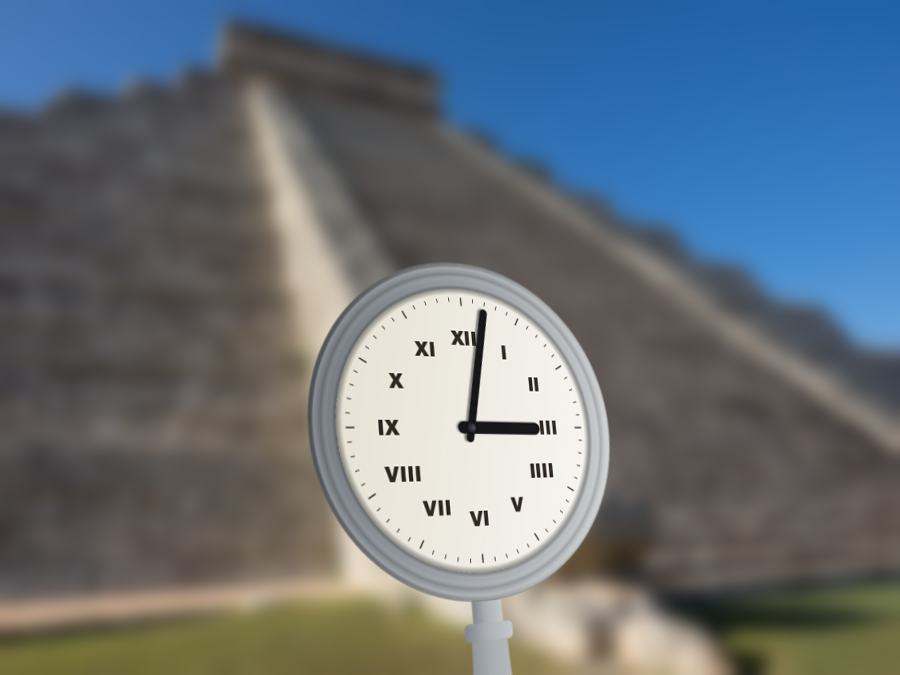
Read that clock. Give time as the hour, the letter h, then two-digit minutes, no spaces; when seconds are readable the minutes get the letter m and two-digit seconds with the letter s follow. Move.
3h02
